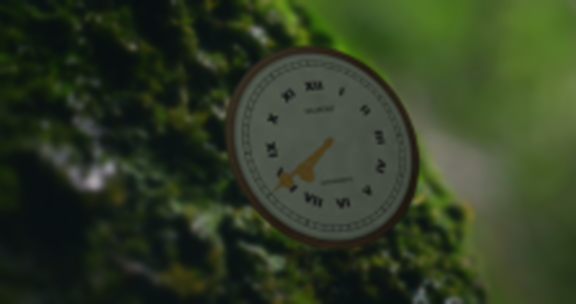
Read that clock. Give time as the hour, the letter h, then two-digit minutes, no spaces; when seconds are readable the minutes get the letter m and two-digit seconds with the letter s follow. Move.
7h40
